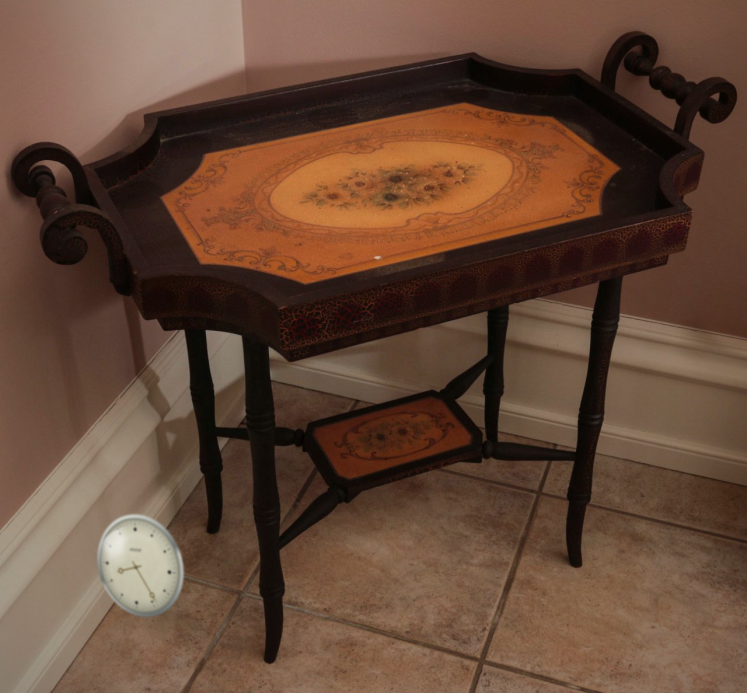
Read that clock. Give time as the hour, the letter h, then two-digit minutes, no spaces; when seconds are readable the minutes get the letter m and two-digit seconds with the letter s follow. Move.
8h24
